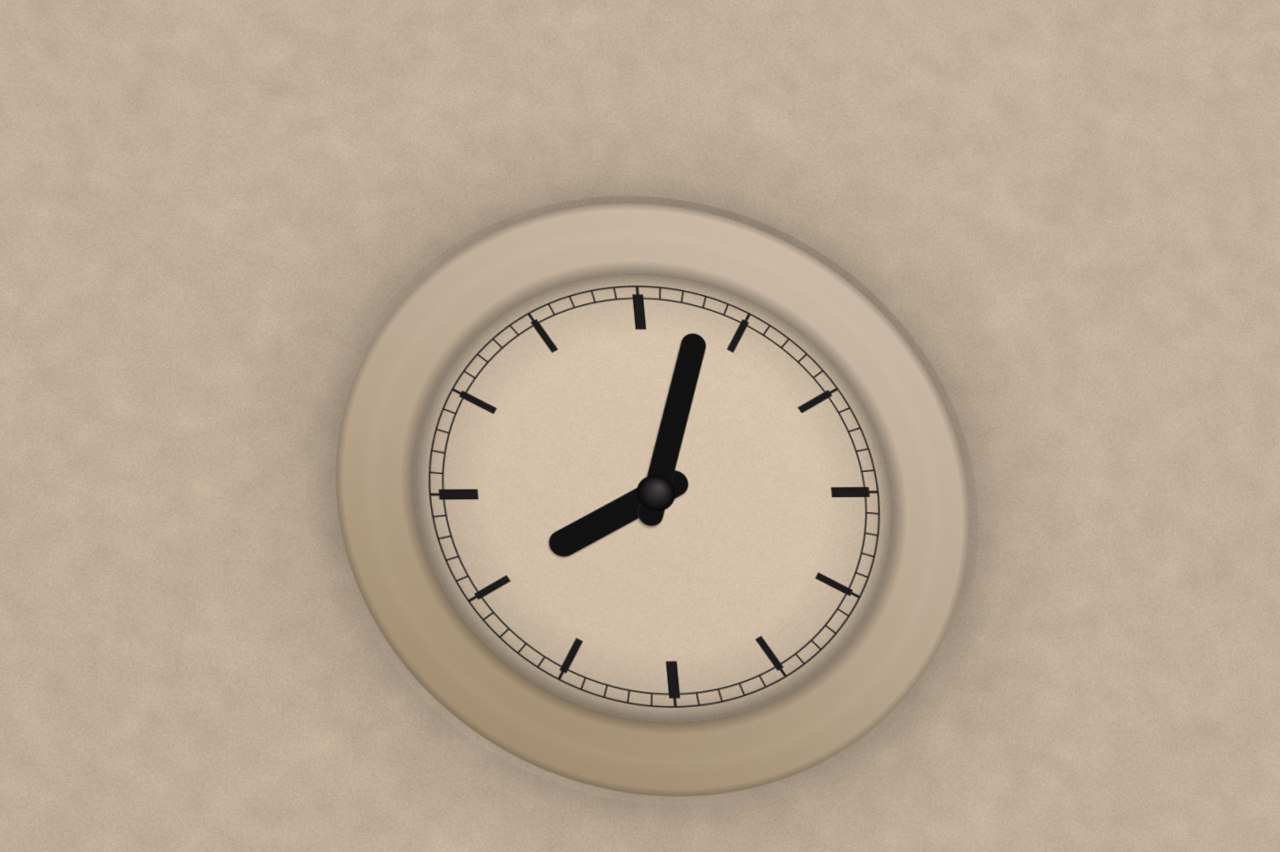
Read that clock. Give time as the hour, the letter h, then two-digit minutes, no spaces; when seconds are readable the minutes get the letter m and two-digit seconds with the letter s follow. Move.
8h03
